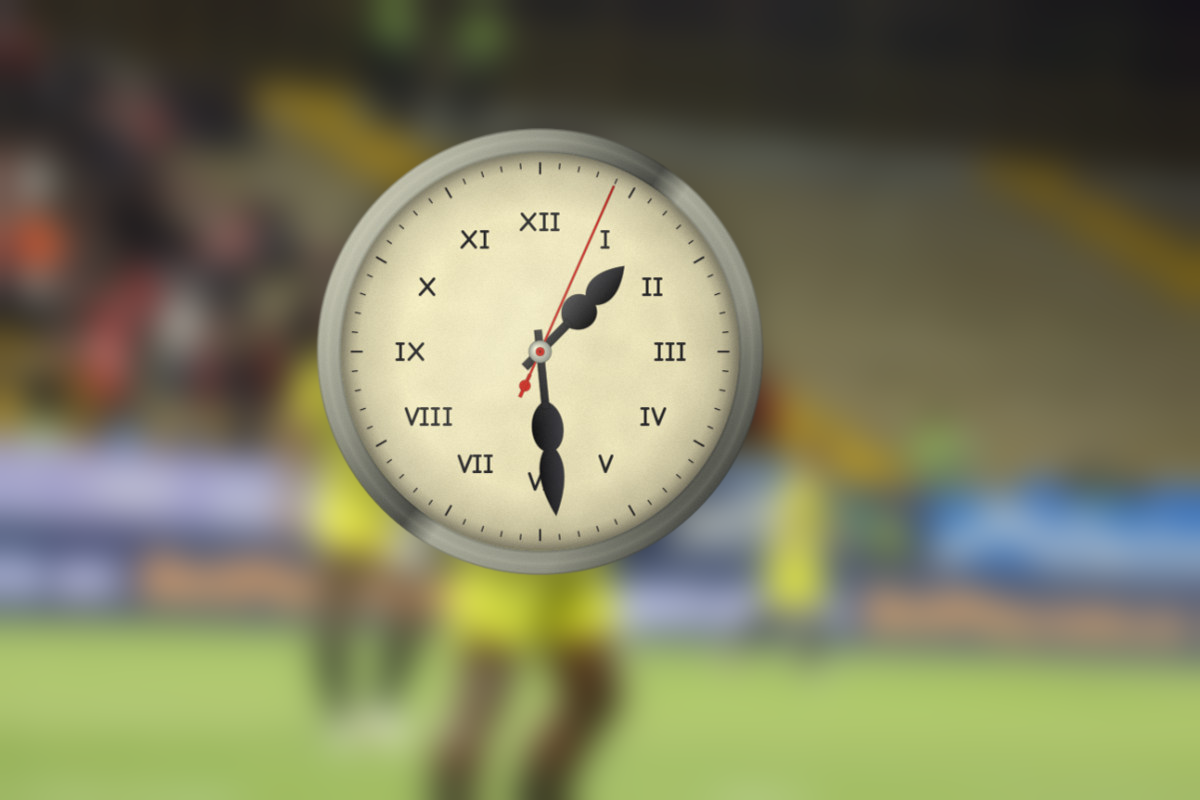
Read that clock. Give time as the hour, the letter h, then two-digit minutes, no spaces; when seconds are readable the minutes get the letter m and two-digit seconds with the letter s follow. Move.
1h29m04s
